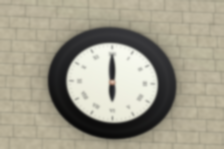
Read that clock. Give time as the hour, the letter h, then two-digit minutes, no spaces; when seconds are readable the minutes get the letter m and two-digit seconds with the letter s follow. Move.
6h00
